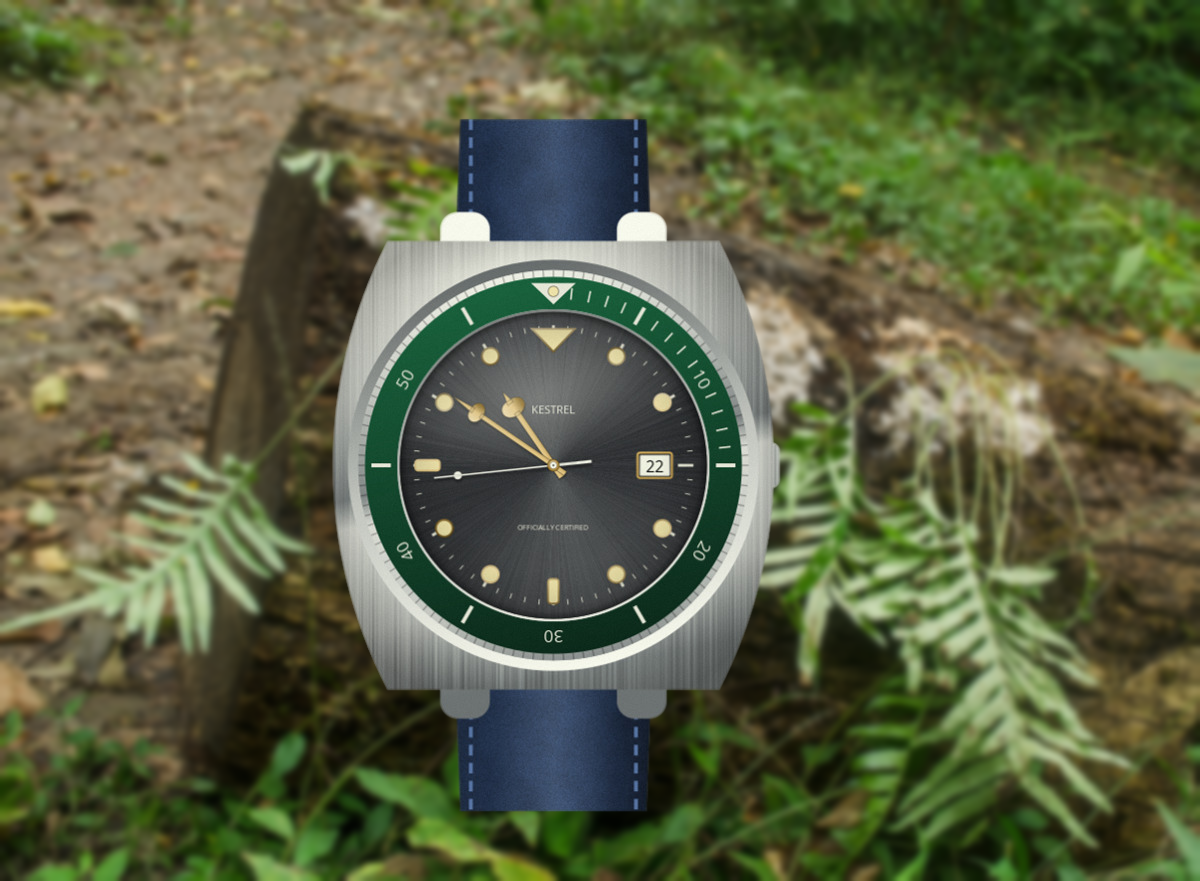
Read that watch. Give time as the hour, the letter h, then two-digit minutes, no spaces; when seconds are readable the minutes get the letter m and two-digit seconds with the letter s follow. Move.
10h50m44s
